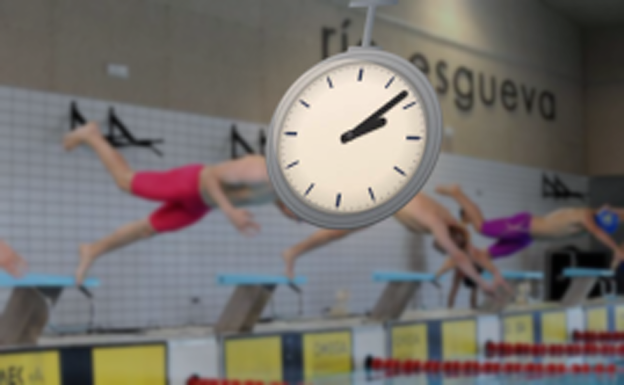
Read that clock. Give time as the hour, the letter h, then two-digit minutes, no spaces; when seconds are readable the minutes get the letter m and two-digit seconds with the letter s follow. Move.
2h08
